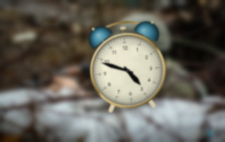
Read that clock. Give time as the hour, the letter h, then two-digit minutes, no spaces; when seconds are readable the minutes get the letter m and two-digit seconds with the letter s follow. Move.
4h49
